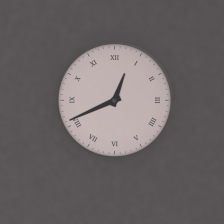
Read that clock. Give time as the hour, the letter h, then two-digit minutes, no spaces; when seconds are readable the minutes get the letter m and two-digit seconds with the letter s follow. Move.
12h41
